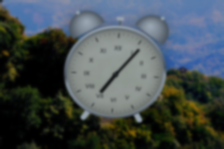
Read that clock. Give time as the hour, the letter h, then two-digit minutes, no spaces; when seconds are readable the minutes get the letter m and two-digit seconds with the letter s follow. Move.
7h06
